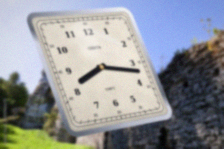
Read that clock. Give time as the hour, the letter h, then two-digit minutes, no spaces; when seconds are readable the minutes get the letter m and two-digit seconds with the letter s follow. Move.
8h17
